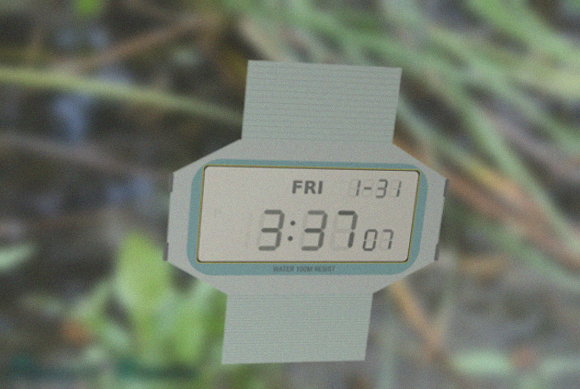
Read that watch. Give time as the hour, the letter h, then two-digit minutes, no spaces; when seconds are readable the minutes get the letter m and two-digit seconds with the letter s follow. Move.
3h37m07s
